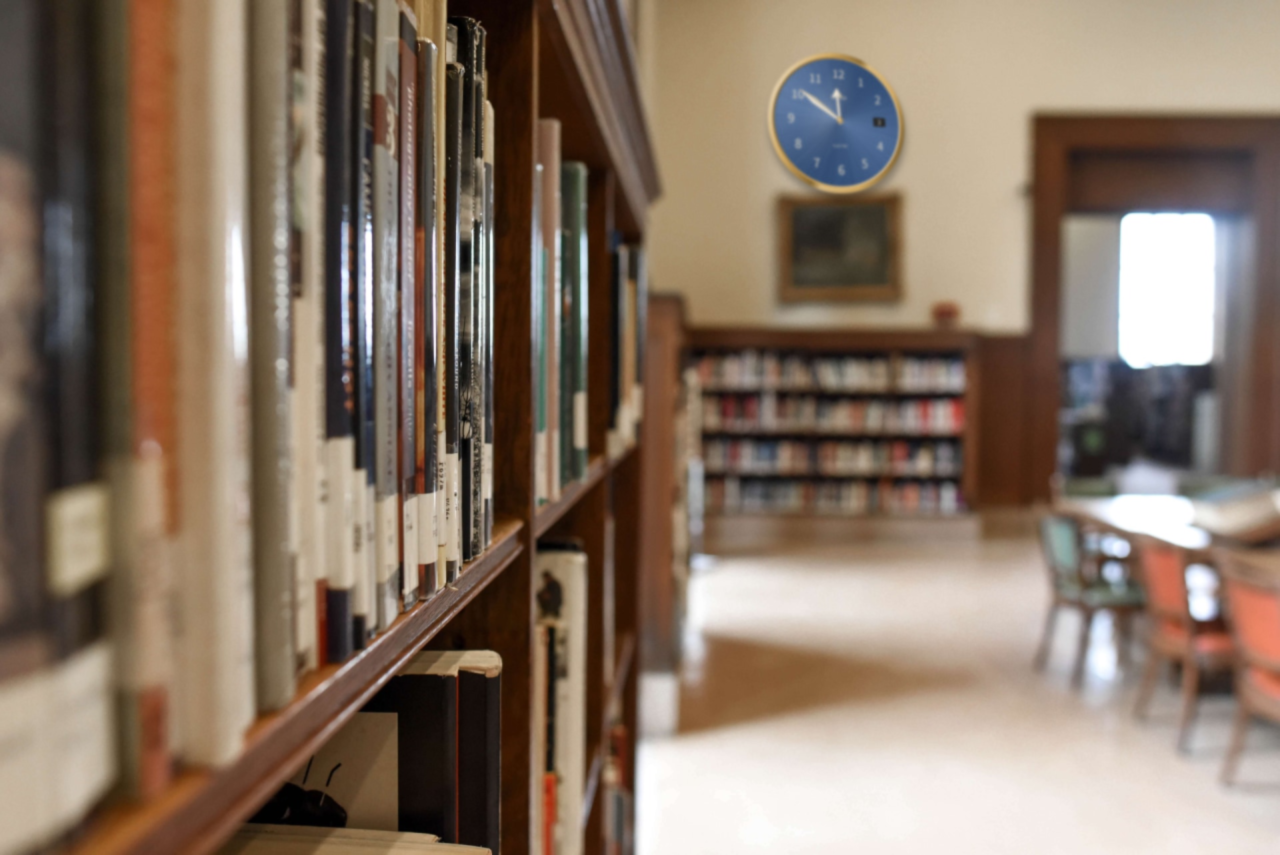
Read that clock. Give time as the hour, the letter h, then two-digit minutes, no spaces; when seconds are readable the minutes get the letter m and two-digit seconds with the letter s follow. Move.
11h51
